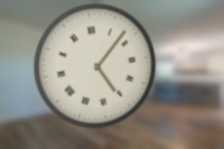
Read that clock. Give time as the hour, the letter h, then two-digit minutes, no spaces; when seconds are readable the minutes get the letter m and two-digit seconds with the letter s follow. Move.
5h08
